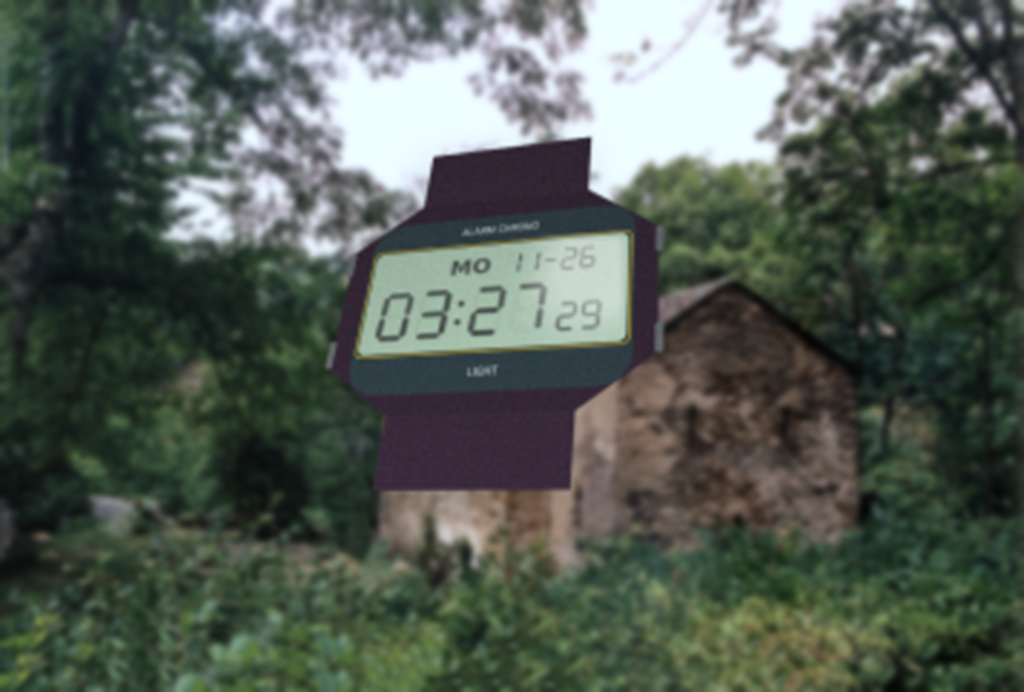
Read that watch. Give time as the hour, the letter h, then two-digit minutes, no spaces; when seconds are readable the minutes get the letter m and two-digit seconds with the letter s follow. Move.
3h27m29s
